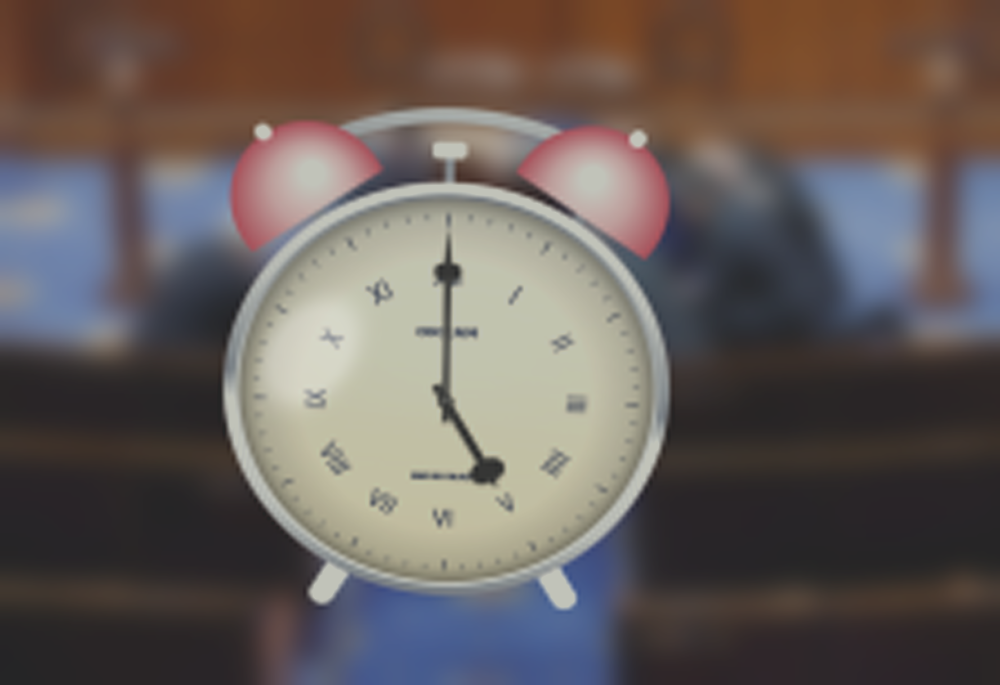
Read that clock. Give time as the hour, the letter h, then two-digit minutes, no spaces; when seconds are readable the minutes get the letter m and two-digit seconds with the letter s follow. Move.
5h00
